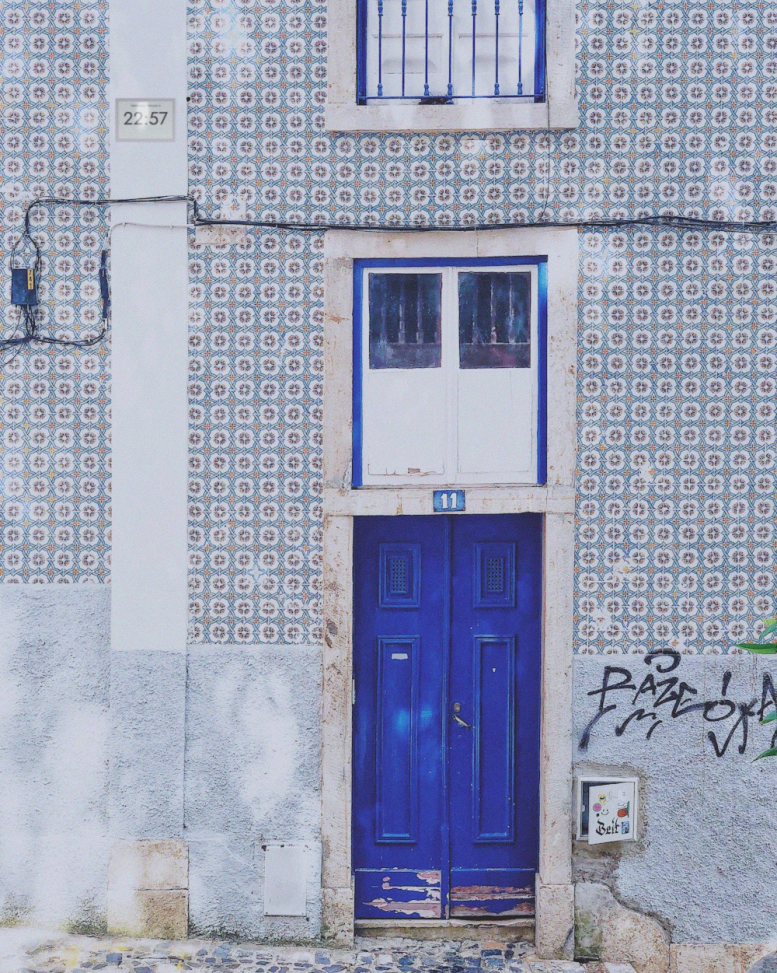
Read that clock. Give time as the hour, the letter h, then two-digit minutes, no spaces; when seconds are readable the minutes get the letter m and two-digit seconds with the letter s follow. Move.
22h57
